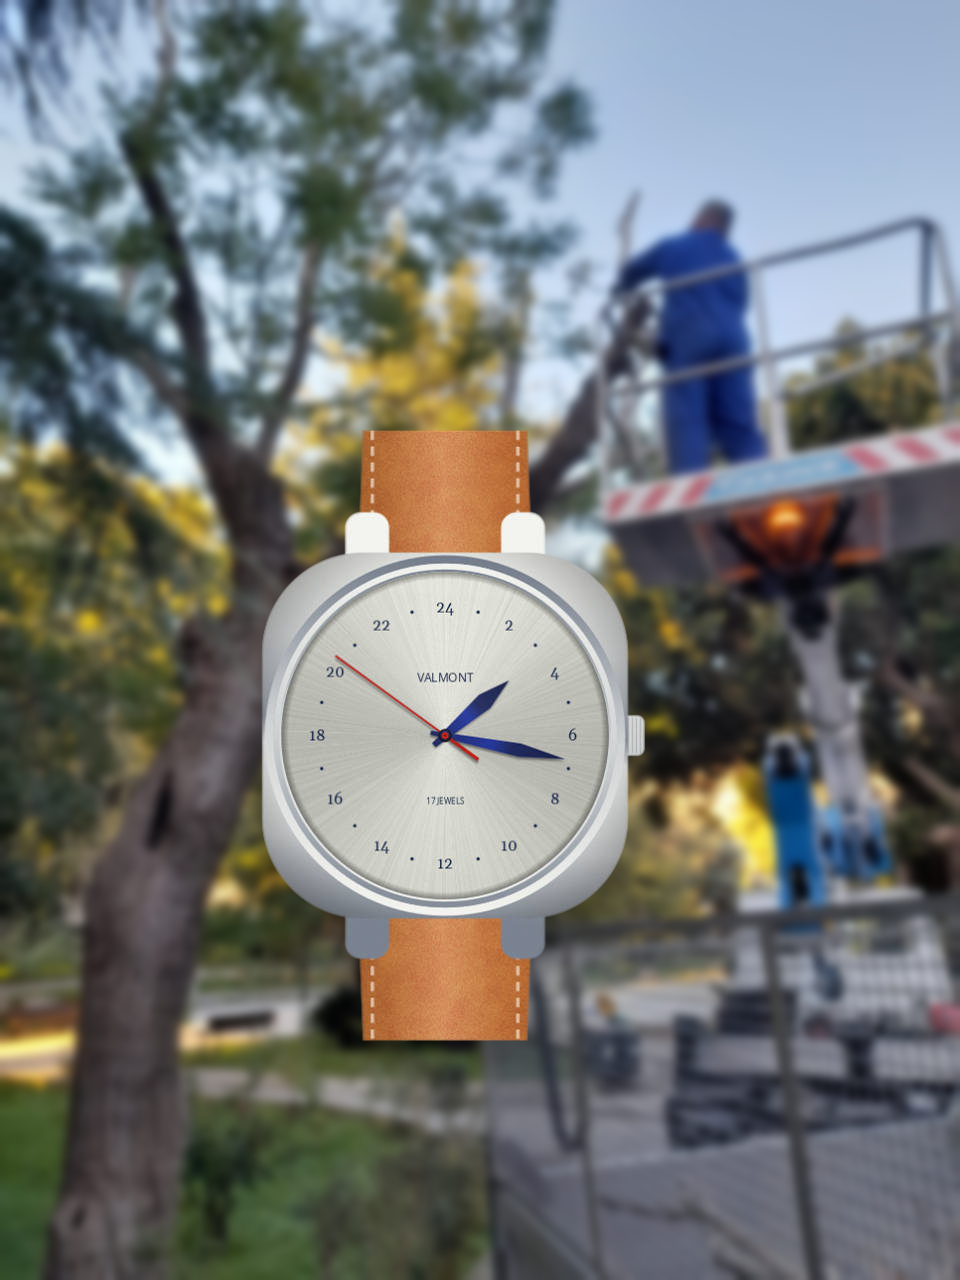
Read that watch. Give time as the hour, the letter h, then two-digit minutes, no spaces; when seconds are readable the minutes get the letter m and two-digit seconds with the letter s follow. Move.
3h16m51s
